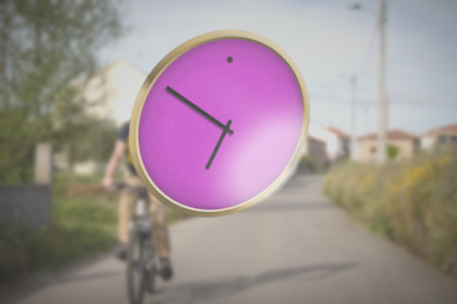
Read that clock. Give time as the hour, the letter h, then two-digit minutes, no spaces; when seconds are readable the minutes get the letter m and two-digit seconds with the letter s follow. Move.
6h51
